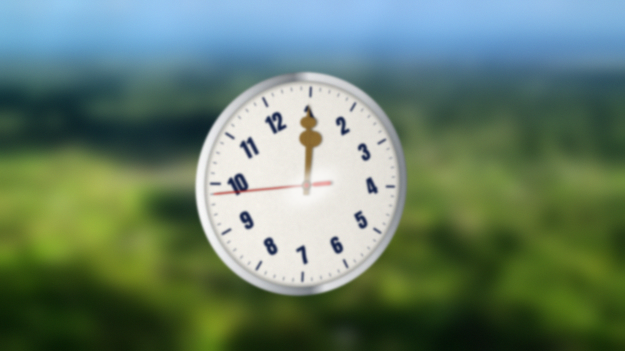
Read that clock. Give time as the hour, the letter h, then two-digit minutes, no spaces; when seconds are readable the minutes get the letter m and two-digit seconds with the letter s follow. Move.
1h04m49s
